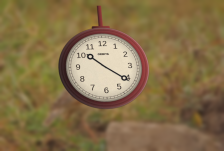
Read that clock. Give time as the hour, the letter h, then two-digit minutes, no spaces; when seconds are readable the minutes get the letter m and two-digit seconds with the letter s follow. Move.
10h21
